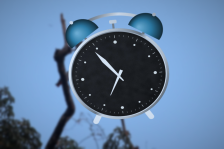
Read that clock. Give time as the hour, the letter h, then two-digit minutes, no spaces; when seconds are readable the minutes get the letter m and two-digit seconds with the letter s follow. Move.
6h54
